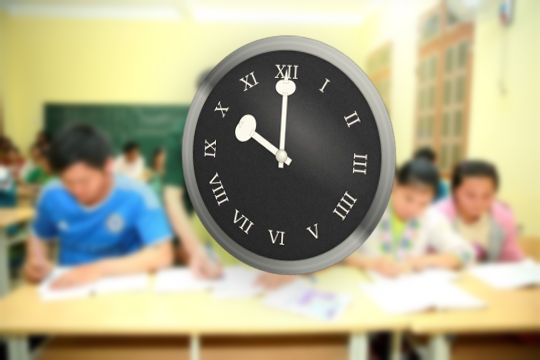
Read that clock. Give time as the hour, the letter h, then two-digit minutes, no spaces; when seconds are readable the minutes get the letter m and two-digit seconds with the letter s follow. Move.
10h00
